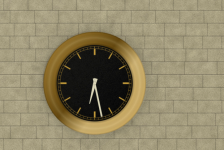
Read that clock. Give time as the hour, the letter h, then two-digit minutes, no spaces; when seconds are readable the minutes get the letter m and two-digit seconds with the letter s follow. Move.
6h28
